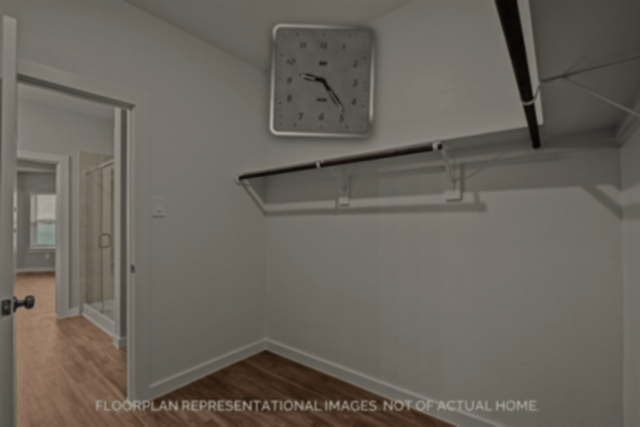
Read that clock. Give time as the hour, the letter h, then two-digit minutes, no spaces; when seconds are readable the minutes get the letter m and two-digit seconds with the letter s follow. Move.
9h24
